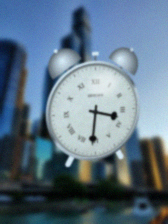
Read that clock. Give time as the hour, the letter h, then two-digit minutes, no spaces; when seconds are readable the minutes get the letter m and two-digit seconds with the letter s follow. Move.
3h31
